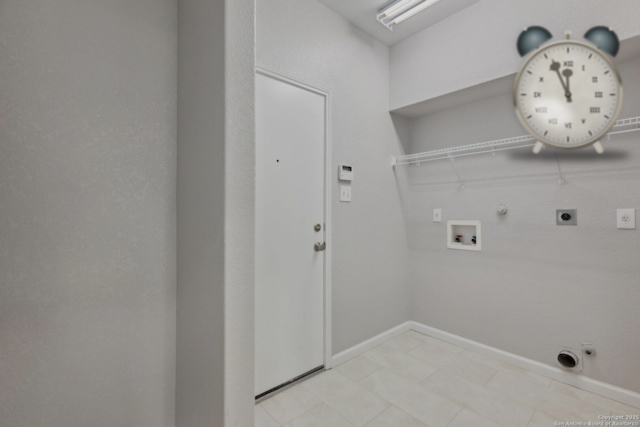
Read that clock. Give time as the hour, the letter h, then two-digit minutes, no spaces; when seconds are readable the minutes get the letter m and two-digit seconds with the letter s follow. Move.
11h56
